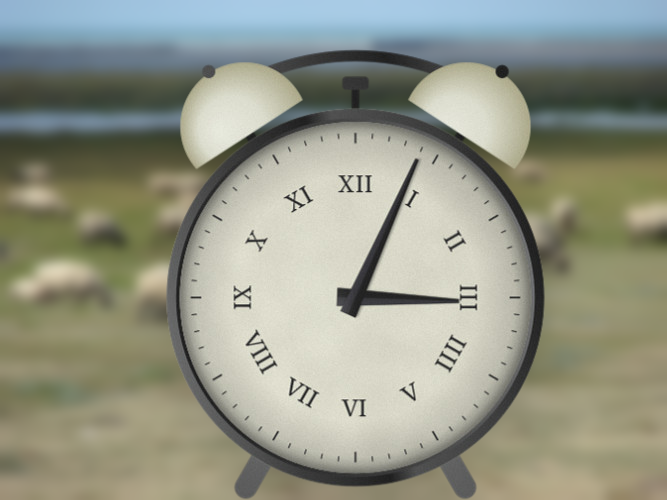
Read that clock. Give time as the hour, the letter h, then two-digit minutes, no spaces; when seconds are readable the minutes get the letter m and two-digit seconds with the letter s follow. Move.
3h04
